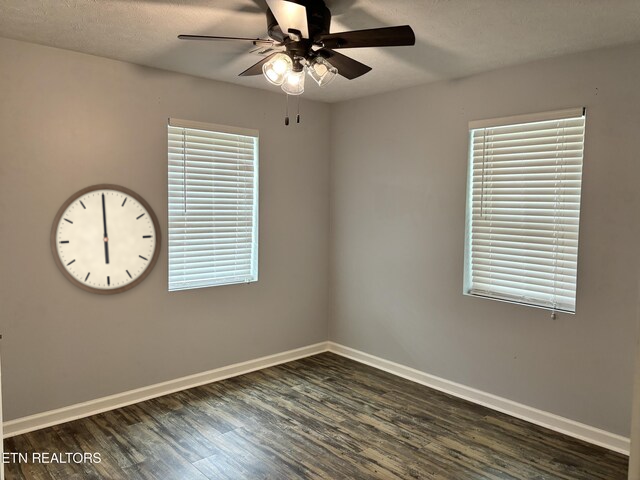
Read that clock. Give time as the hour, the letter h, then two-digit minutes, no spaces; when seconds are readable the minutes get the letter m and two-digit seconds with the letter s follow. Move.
6h00
